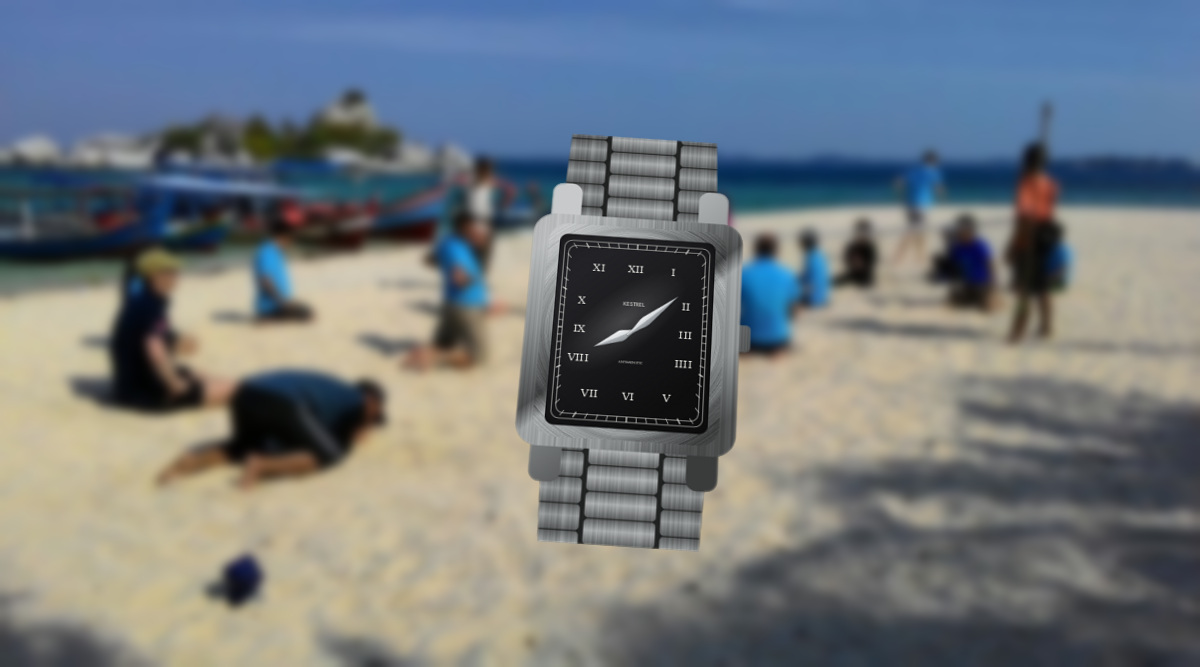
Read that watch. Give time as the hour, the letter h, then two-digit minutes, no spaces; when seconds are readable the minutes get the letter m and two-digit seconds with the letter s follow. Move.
8h08
